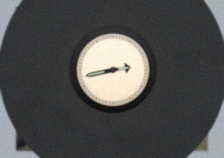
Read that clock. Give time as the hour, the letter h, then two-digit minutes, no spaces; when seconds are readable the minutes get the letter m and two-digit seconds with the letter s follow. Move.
2h43
